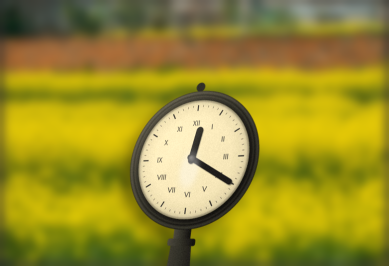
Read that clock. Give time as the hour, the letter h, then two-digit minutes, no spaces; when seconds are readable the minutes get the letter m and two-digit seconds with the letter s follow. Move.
12h20
